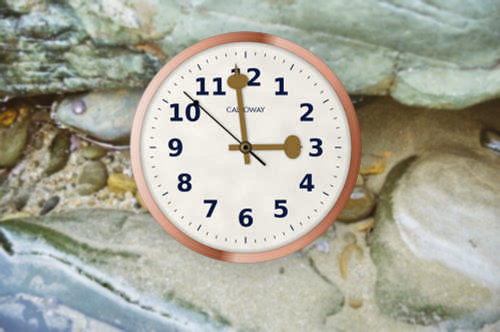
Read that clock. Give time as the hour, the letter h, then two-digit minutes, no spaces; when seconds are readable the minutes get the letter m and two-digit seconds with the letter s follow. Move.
2h58m52s
